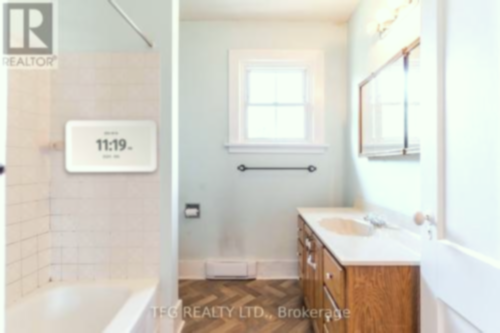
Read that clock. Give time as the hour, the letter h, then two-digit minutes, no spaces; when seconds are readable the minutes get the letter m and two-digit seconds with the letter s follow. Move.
11h19
